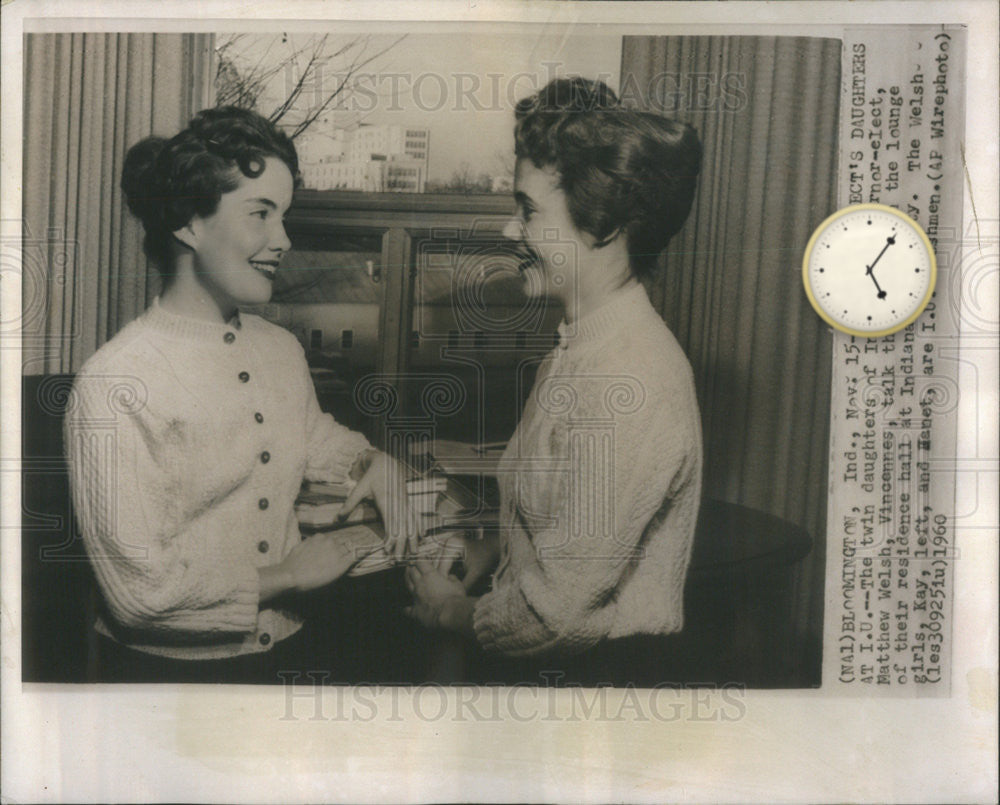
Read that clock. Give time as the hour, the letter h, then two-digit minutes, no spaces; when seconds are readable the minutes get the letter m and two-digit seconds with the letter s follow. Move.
5h06
